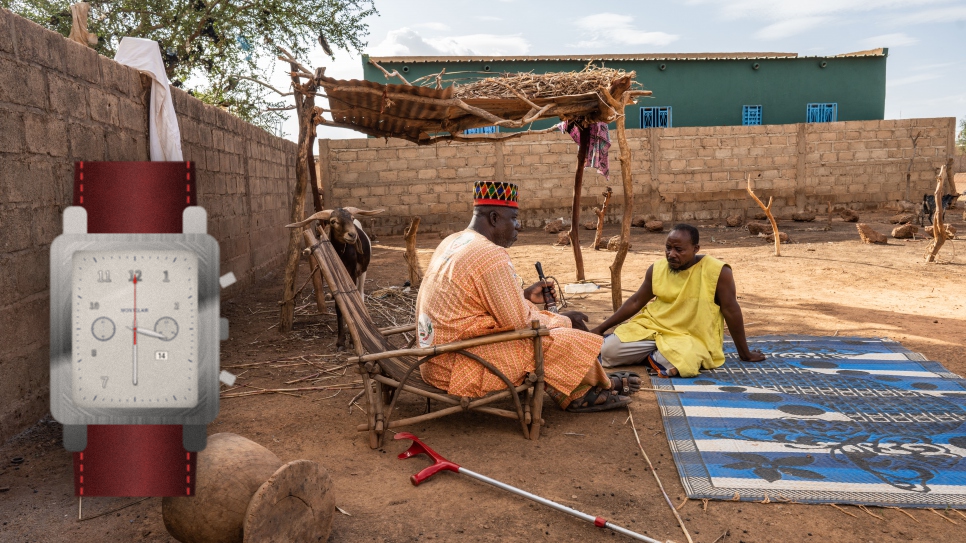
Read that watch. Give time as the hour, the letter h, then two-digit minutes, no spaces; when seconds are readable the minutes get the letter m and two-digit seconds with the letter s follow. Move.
3h30
